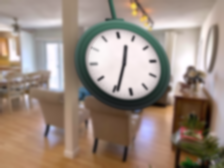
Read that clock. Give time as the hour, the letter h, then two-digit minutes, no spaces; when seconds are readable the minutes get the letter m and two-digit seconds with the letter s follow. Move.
12h34
